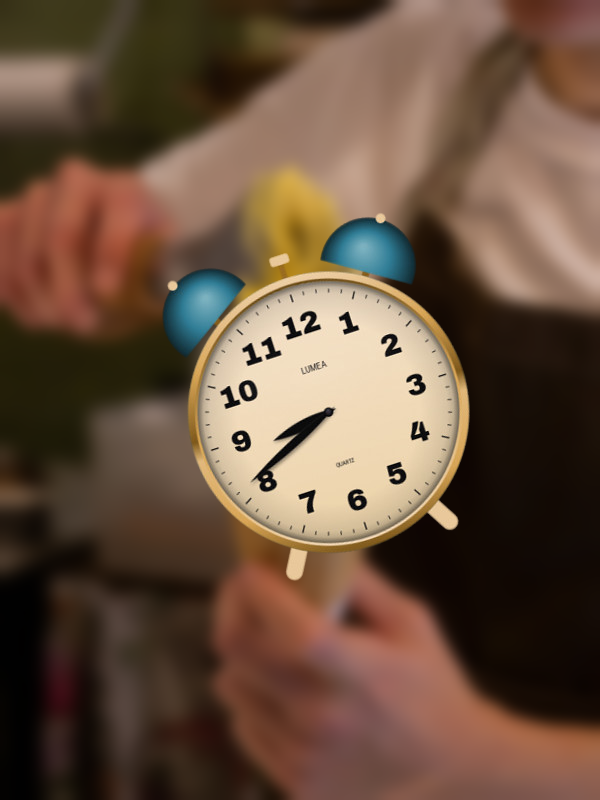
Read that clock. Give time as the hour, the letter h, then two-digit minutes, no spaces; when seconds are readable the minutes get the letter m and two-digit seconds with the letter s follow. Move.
8h41
